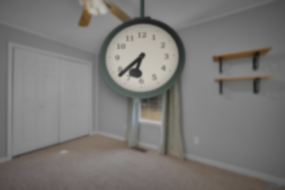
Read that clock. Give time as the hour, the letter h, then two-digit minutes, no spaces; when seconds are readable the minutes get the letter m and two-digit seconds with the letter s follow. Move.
6h38
